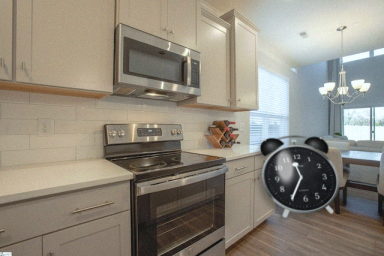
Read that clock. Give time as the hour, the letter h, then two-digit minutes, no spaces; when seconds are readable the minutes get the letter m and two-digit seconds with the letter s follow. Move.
11h35
